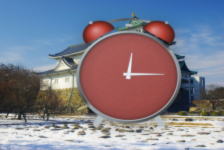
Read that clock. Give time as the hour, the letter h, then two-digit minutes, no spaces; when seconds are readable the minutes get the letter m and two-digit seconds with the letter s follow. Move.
12h15
